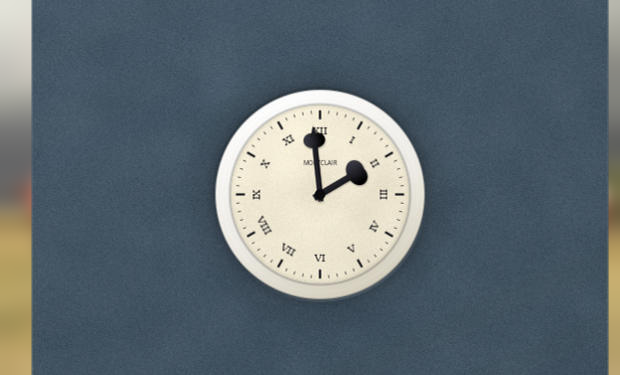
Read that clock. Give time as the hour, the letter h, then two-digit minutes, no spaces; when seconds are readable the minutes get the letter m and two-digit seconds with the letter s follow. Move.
1h59
